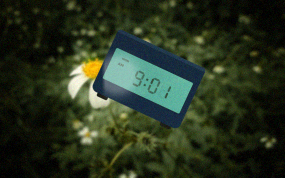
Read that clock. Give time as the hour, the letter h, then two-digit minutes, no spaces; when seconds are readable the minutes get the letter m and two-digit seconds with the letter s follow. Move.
9h01
